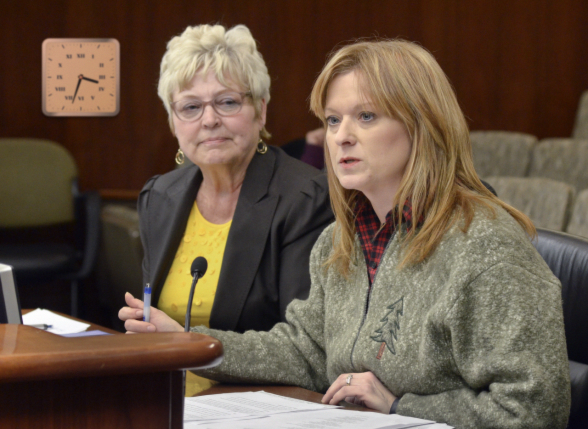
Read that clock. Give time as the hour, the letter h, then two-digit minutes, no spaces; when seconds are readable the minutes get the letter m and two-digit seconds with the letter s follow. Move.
3h33
